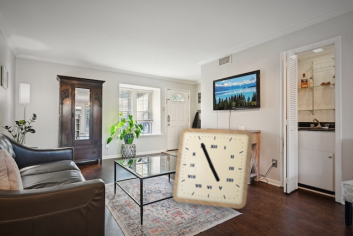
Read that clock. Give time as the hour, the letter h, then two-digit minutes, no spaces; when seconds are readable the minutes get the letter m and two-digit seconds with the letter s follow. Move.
4h55
